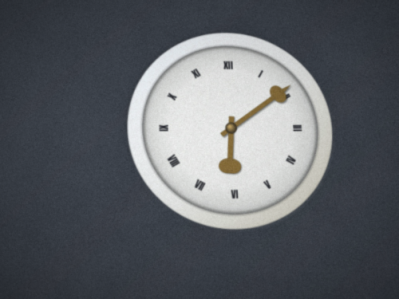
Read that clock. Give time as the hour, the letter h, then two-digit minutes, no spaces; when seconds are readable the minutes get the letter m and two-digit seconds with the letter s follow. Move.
6h09
